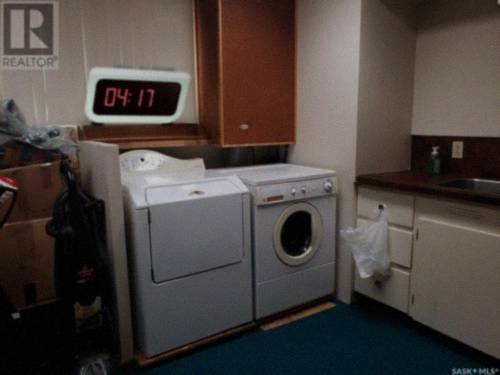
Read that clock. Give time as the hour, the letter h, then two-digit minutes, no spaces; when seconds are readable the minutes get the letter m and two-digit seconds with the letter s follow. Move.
4h17
